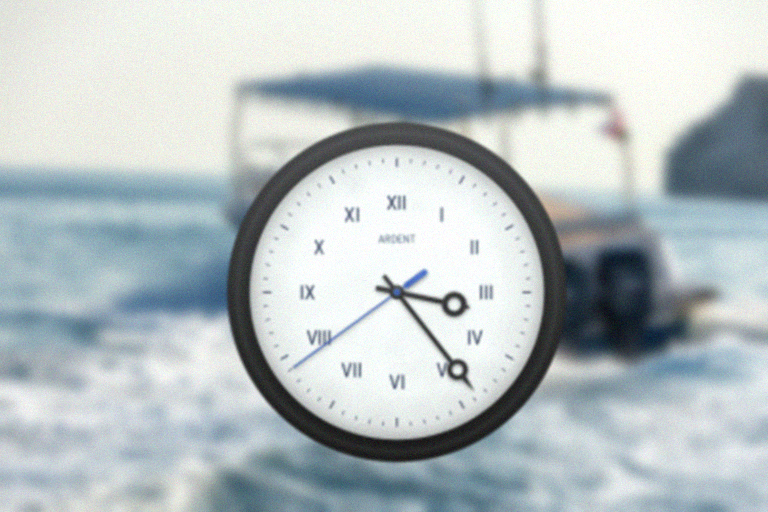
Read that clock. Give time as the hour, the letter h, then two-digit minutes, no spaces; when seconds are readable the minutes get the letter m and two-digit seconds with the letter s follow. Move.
3h23m39s
